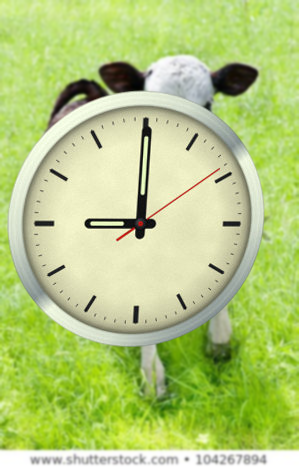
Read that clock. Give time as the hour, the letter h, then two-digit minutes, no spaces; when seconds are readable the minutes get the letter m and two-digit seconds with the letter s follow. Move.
9h00m09s
